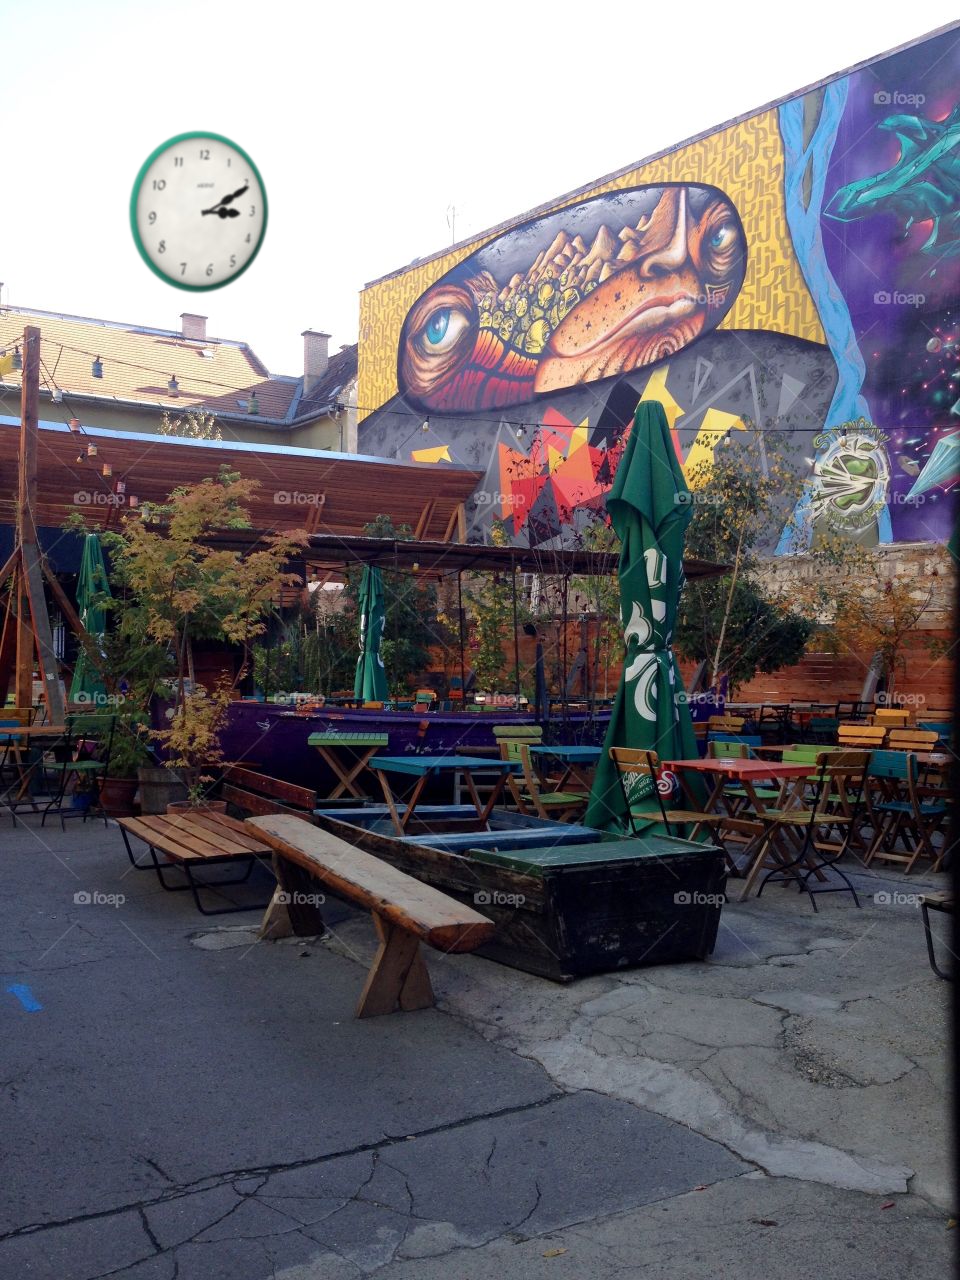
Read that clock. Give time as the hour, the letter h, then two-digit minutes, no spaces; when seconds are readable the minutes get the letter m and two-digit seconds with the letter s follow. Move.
3h11
